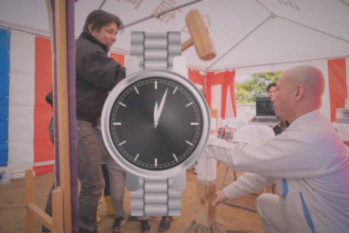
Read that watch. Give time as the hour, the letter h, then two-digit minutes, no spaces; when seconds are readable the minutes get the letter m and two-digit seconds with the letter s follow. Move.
12h03
